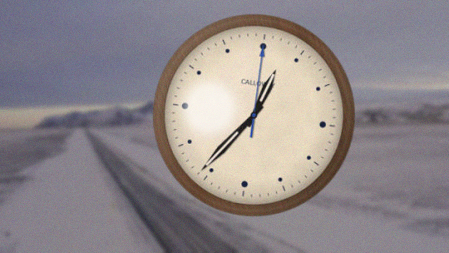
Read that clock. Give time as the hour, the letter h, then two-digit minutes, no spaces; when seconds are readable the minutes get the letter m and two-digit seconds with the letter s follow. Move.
12h36m00s
